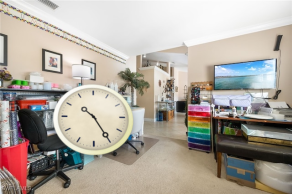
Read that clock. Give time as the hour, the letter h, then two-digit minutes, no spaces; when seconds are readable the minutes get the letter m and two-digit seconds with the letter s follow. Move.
10h25
